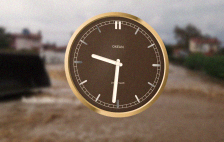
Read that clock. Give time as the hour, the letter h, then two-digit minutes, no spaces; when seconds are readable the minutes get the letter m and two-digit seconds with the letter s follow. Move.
9h31
